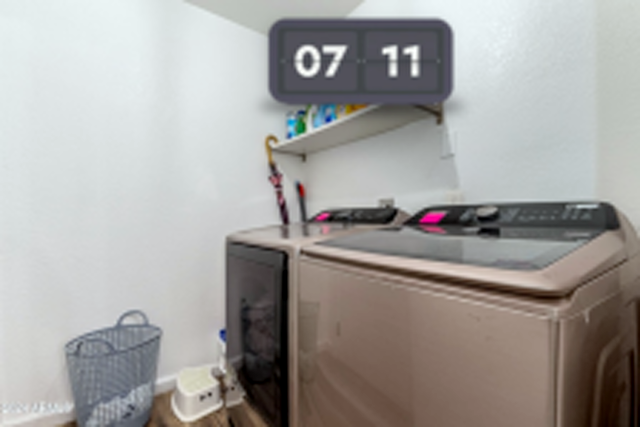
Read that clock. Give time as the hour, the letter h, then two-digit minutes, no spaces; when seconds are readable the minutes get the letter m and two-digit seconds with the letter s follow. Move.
7h11
